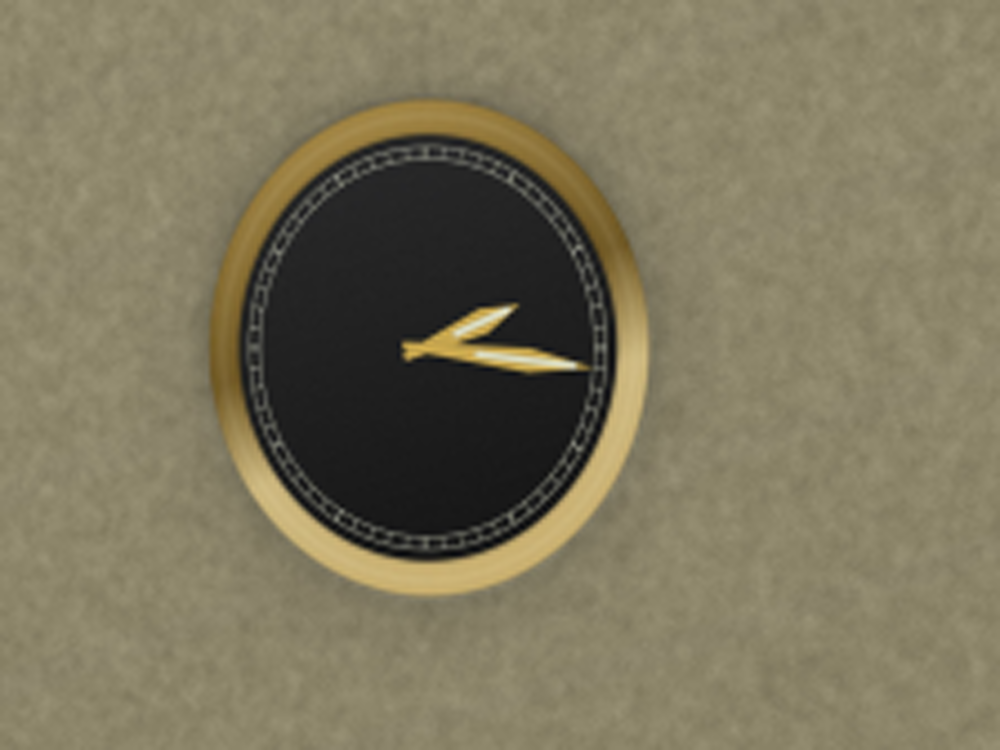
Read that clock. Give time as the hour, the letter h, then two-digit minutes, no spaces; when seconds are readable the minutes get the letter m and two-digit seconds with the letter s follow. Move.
2h16
